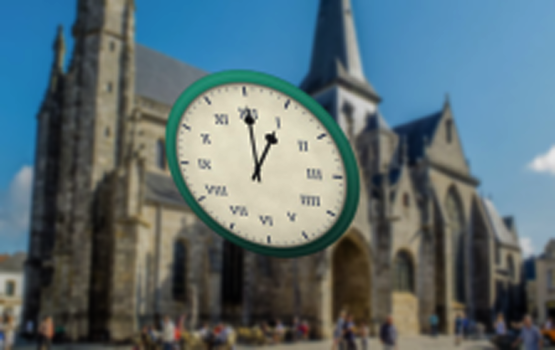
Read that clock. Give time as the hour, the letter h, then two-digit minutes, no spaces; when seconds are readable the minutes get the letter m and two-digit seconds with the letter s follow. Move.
1h00
